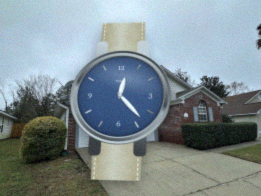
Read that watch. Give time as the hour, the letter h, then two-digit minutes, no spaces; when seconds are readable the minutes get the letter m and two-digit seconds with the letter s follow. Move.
12h23
